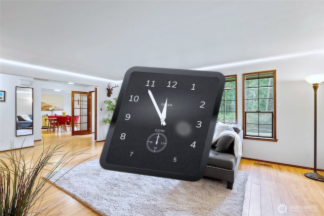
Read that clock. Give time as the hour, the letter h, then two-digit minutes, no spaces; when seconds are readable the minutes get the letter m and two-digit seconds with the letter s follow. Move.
11h54
